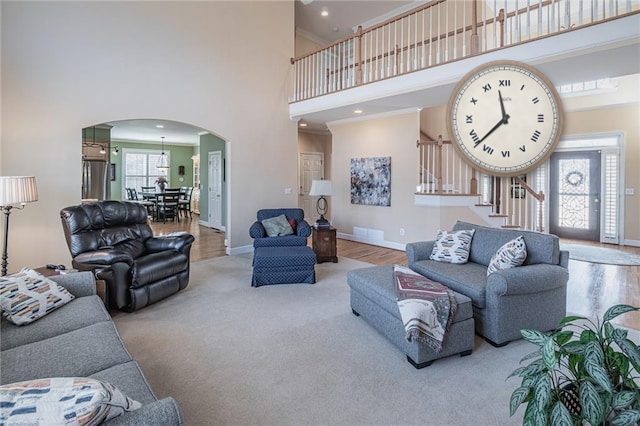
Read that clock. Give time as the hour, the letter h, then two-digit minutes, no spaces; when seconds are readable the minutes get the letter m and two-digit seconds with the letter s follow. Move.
11h38
